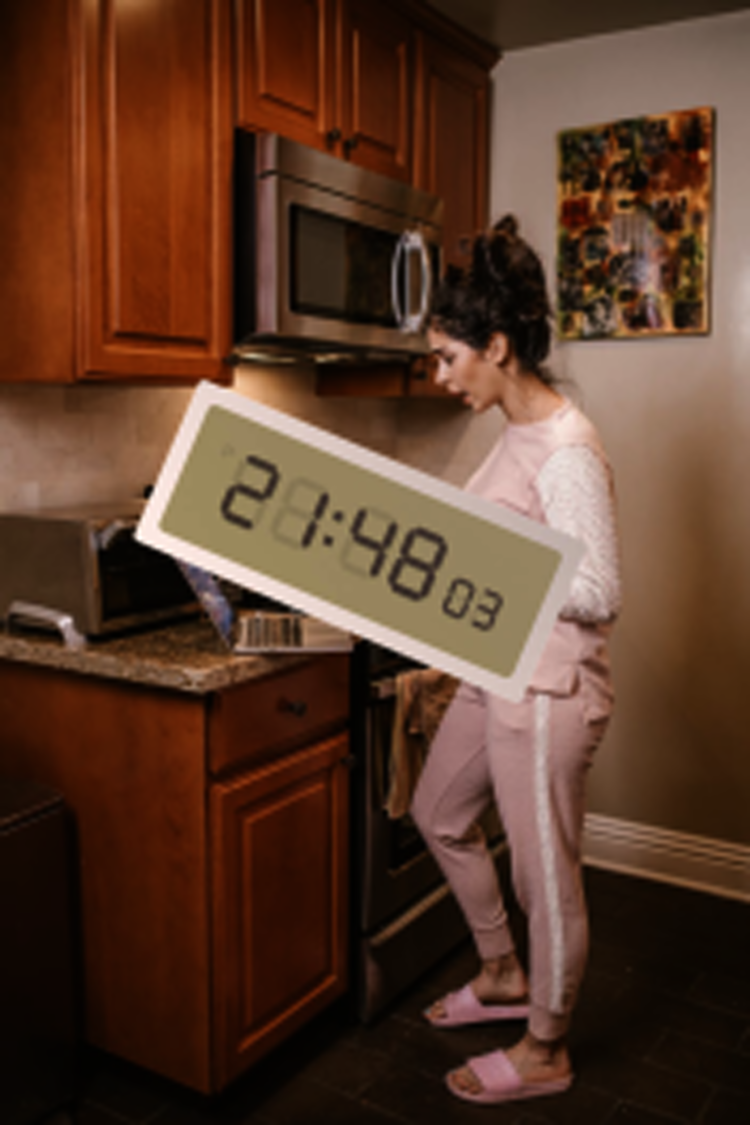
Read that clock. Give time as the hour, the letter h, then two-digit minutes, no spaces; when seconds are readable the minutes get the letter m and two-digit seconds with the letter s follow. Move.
21h48m03s
